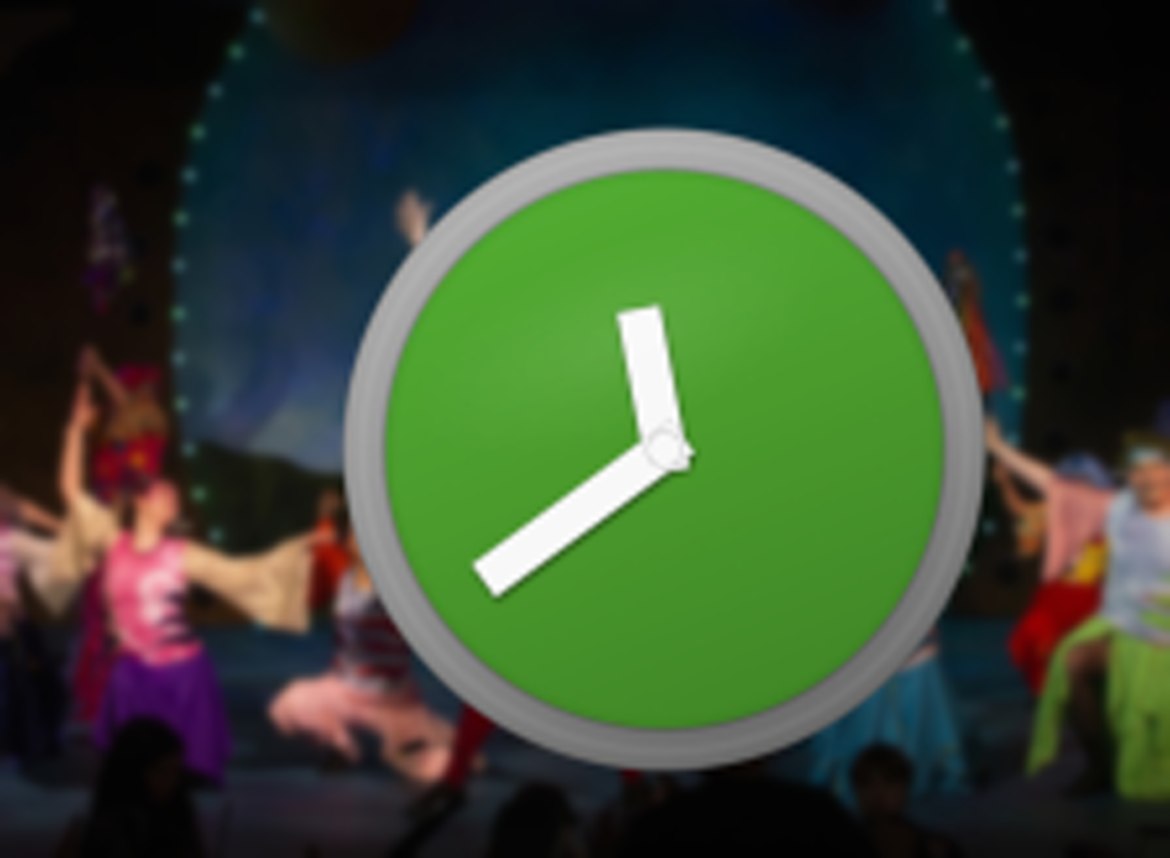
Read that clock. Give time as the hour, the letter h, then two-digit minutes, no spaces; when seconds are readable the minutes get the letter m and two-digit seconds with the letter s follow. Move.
11h39
